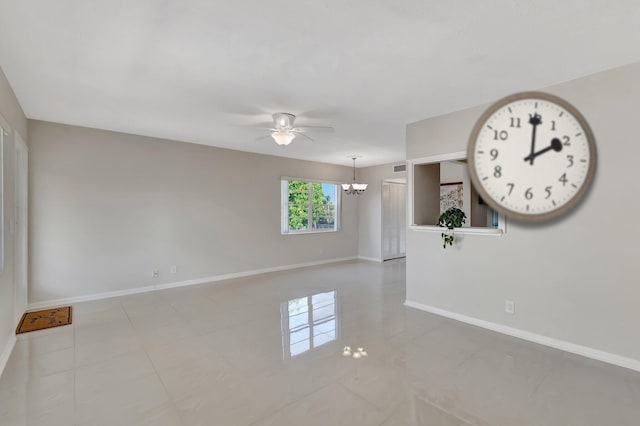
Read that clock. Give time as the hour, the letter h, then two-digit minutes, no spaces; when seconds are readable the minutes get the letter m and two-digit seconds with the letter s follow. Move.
2h00
